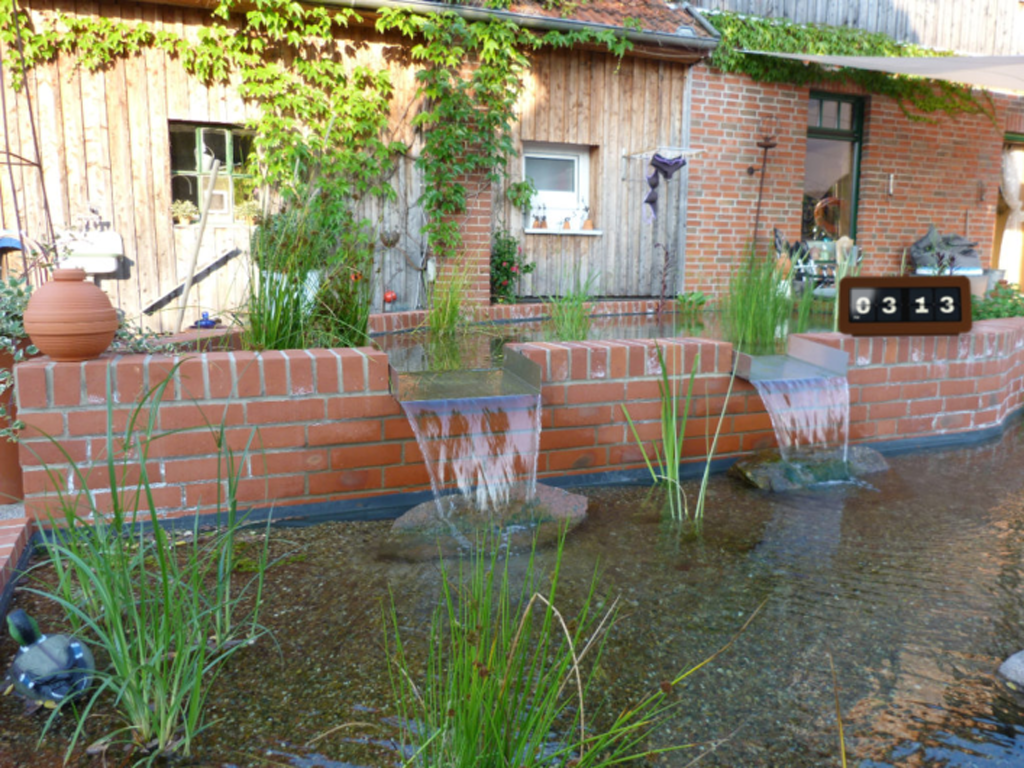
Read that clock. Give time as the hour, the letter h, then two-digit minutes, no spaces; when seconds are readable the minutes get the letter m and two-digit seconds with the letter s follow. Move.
3h13
